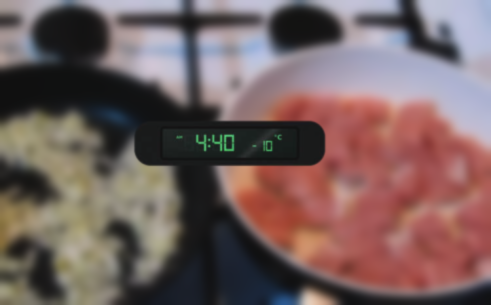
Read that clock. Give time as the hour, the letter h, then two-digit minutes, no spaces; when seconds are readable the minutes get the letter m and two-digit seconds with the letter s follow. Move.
4h40
